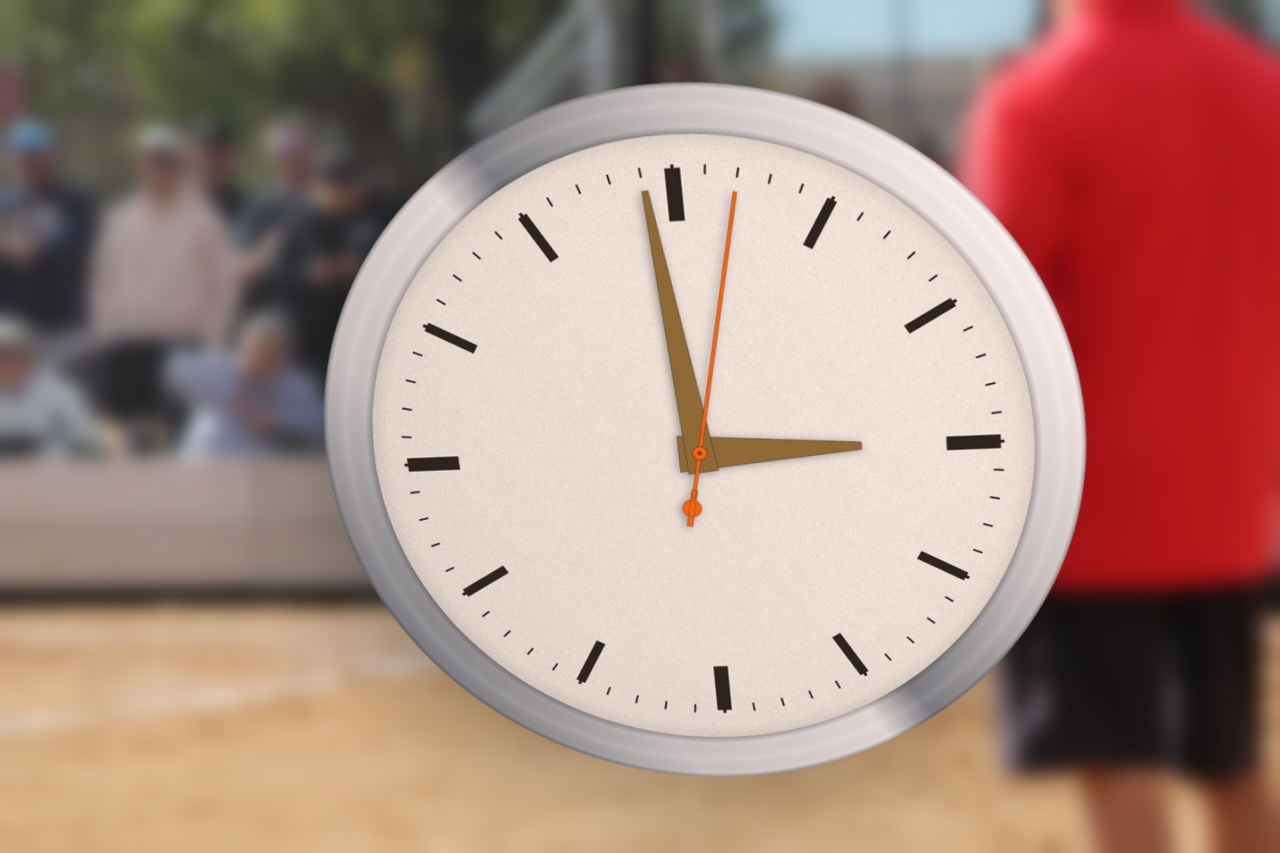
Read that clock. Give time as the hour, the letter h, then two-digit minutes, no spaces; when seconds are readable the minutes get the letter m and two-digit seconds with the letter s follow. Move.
2h59m02s
